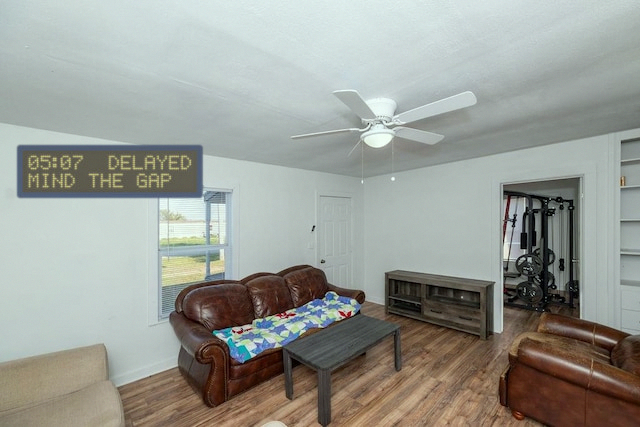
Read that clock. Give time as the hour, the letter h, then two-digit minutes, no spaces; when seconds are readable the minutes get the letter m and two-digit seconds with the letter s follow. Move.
5h07
